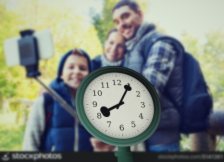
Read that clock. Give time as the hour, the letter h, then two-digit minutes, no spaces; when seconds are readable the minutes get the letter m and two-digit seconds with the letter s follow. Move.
8h05
